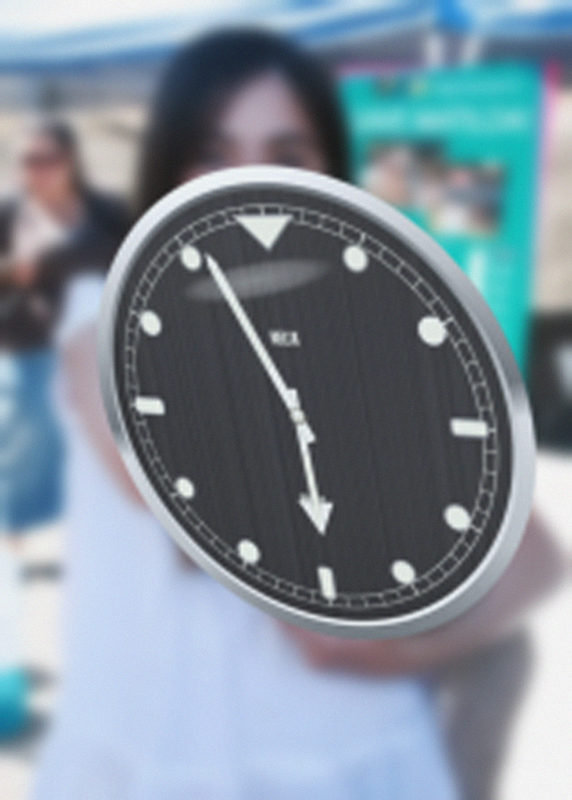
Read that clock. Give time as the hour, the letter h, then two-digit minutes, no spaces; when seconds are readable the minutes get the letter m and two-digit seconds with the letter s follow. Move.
5h56
